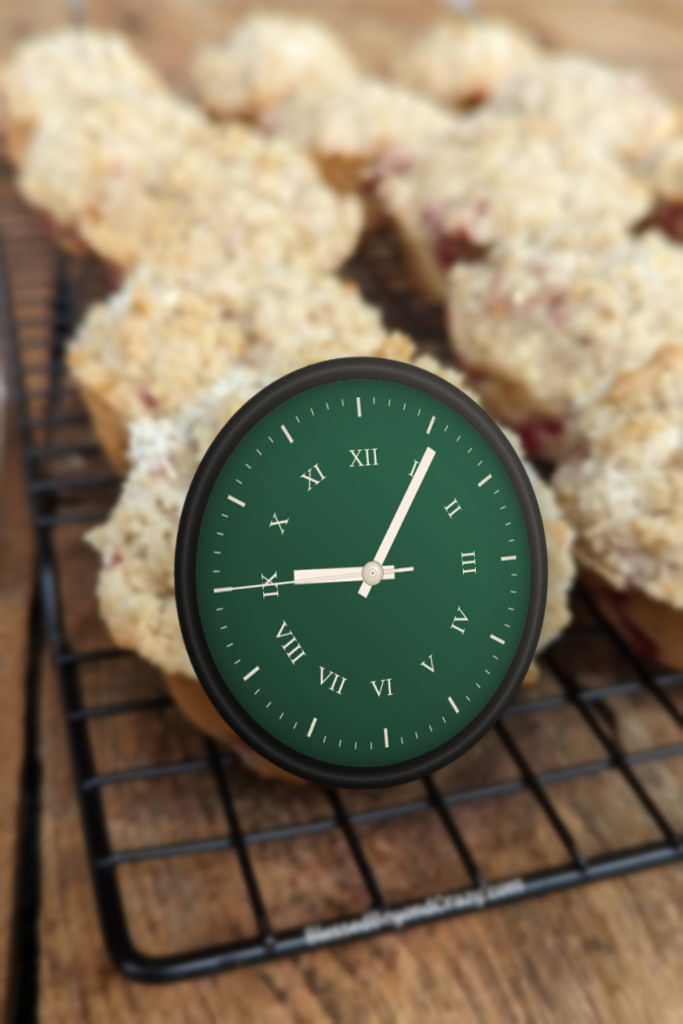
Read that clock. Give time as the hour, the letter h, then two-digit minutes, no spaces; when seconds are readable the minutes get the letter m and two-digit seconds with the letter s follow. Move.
9h05m45s
